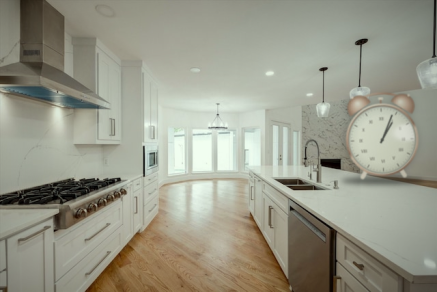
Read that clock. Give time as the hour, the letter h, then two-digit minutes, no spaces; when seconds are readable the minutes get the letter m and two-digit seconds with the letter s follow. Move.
1h04
